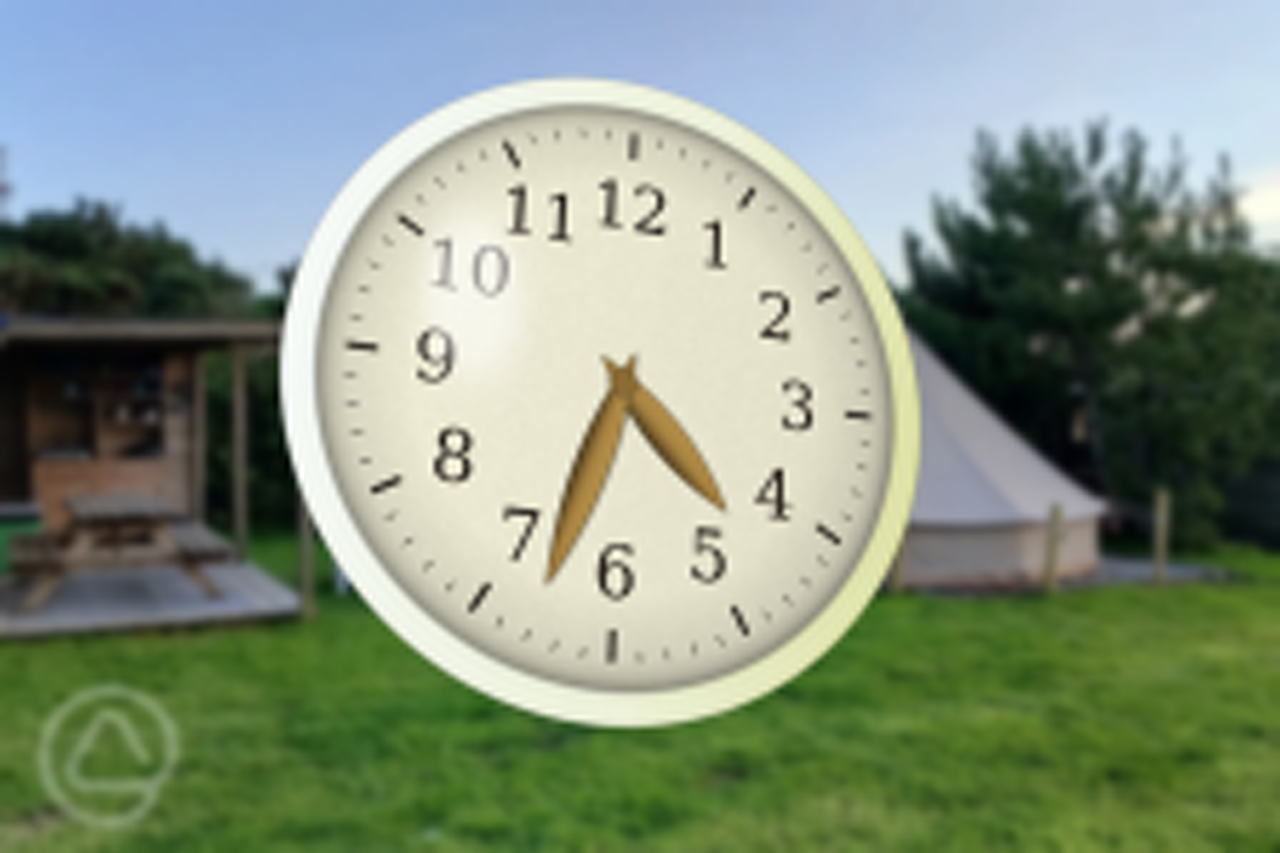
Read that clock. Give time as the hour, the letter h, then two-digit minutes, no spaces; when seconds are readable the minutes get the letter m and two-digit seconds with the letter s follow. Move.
4h33
